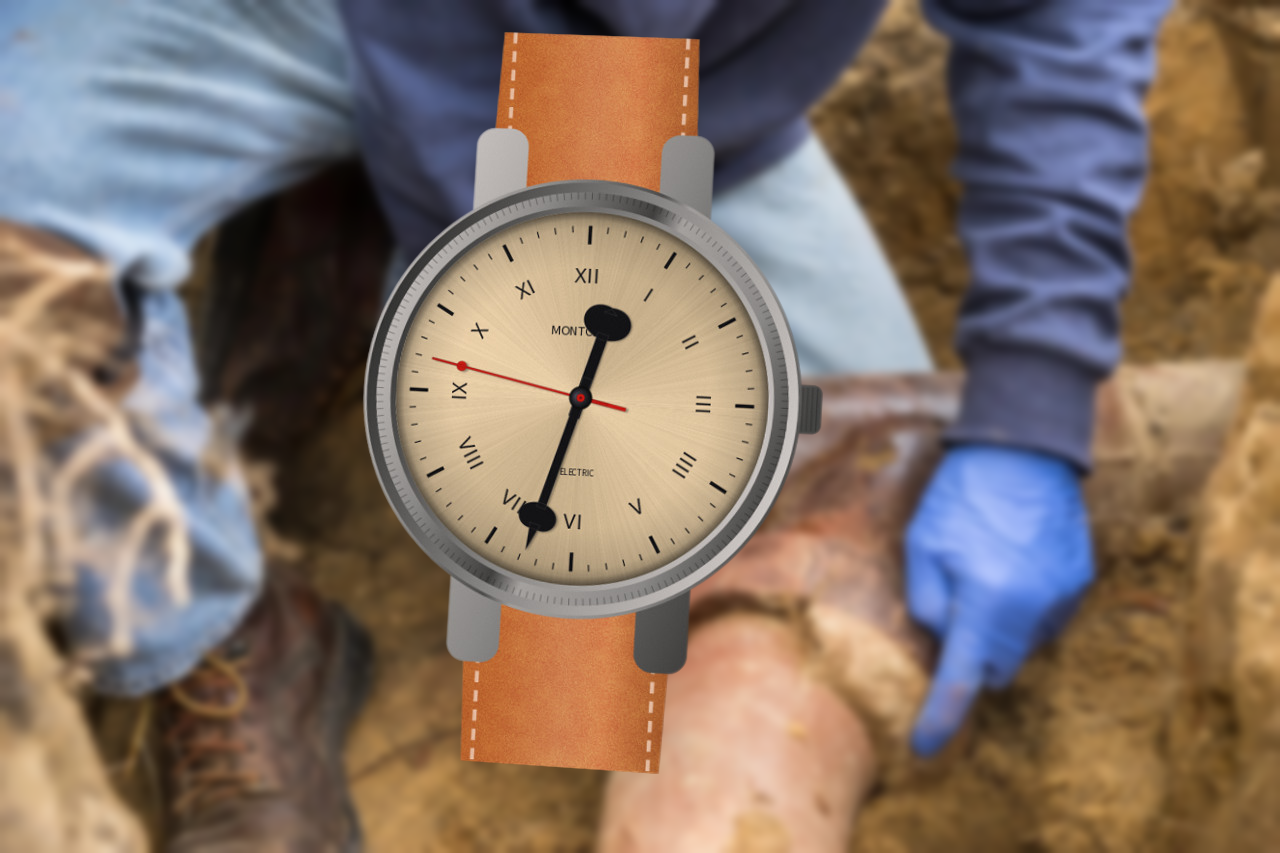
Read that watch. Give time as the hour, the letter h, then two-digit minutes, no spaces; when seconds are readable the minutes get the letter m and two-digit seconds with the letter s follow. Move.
12h32m47s
